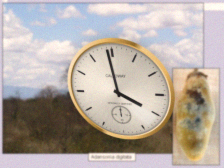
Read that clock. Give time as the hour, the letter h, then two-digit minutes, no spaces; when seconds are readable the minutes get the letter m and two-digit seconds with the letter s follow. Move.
3h59
